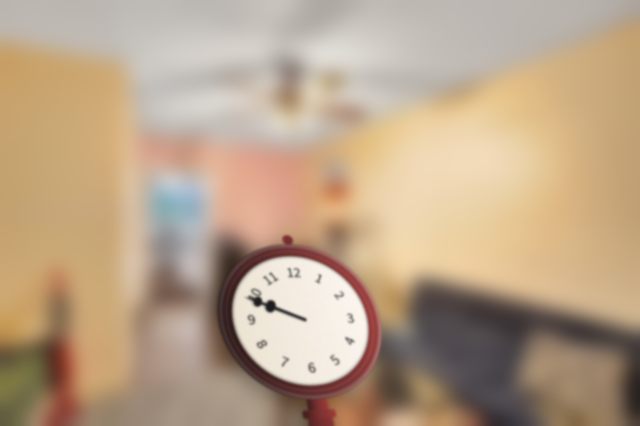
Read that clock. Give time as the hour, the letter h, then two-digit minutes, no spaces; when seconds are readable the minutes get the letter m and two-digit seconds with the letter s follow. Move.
9h49
